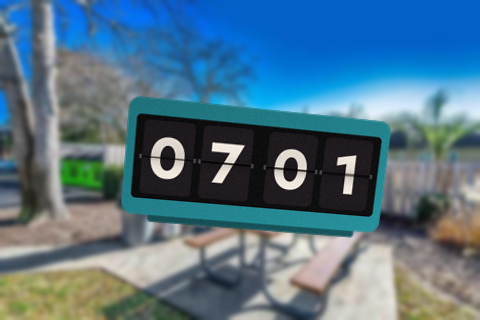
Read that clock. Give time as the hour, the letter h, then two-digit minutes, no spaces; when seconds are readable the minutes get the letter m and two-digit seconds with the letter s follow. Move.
7h01
